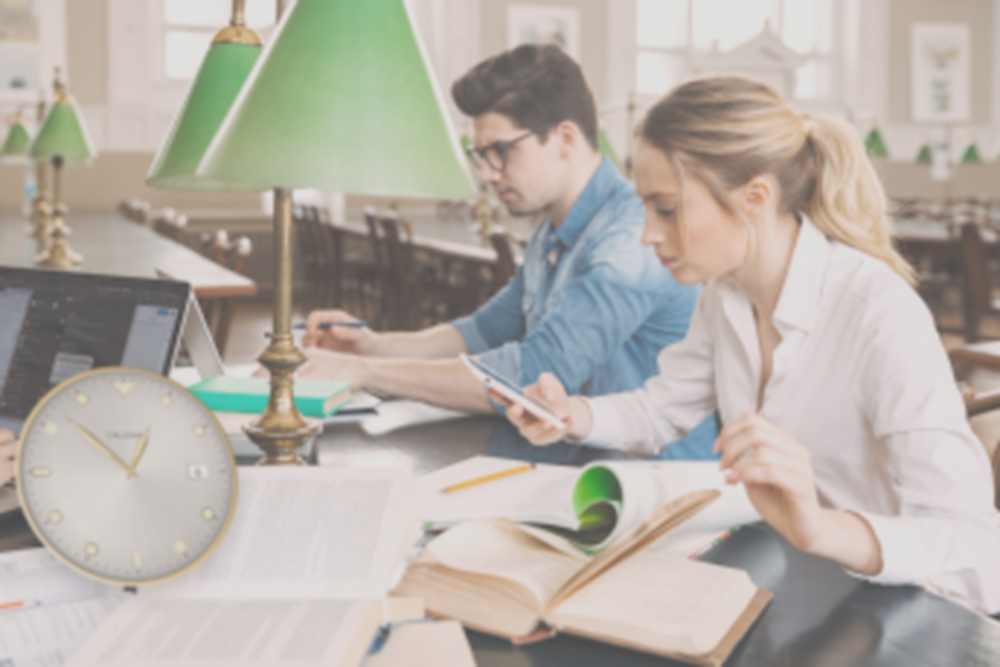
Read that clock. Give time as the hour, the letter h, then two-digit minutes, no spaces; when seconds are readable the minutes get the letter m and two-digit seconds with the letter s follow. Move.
12h52
